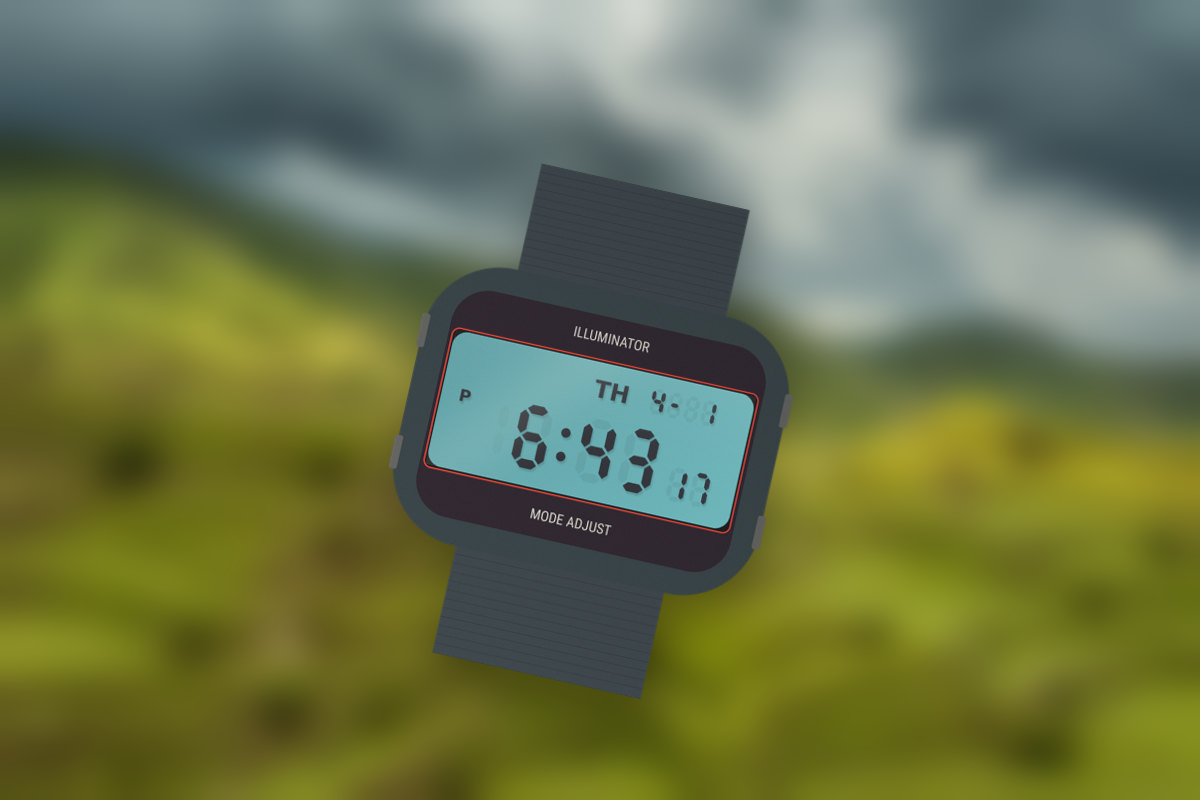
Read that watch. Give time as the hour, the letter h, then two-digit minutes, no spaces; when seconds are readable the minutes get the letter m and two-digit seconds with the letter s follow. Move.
6h43m17s
